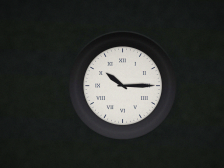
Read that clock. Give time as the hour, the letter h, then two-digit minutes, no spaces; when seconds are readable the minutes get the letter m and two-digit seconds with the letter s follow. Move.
10h15
